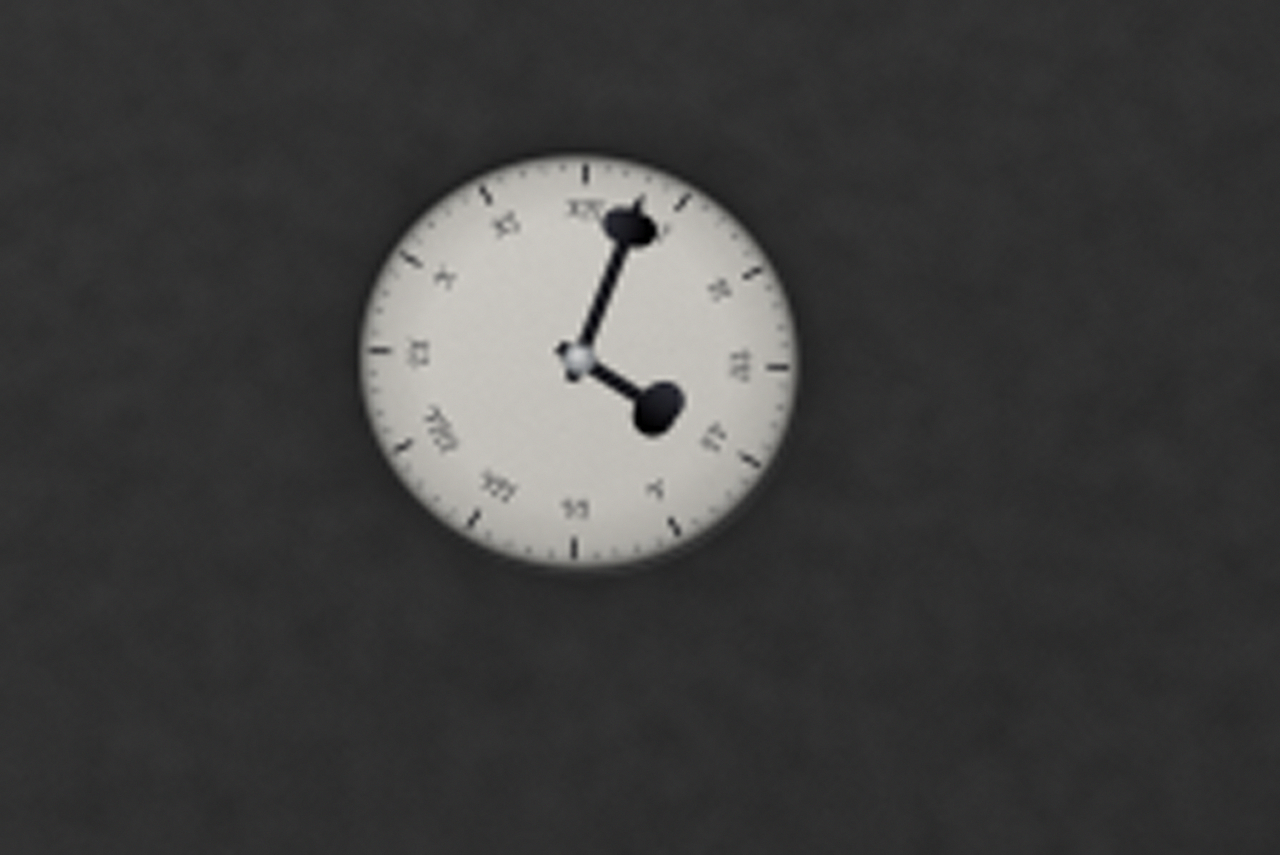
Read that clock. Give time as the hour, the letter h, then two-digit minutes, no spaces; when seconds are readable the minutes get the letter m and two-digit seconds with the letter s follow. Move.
4h03
